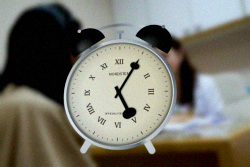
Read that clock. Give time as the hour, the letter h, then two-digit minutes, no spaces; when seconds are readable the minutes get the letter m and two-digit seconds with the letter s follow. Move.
5h05
